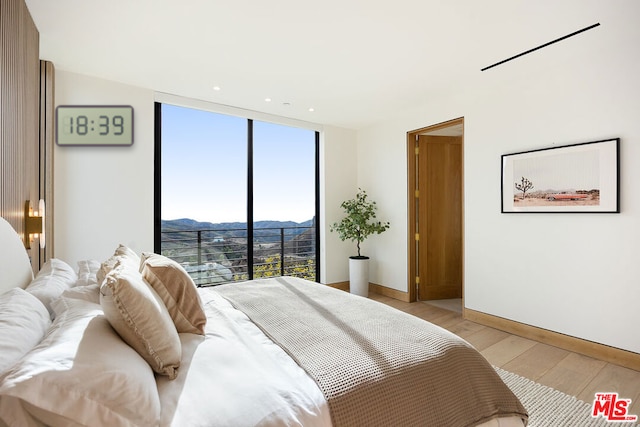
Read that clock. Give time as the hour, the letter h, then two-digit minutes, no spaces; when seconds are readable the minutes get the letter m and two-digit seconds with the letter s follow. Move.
18h39
